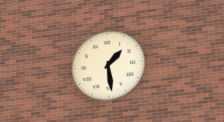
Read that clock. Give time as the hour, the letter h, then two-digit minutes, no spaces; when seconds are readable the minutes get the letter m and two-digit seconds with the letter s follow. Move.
1h29
